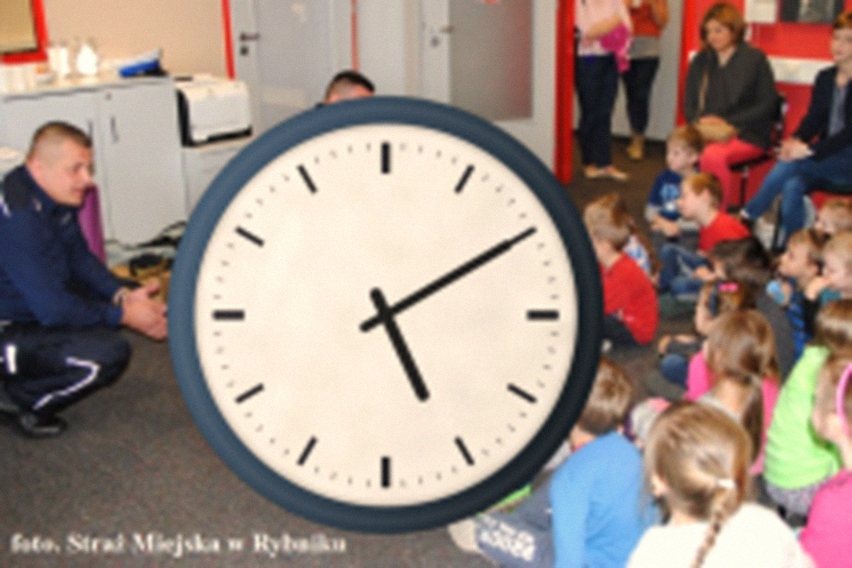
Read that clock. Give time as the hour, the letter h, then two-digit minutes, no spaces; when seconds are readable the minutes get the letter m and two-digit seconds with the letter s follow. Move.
5h10
